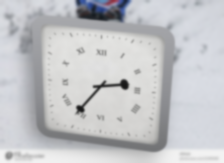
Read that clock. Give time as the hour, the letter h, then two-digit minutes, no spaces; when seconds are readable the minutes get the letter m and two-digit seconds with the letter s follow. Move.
2h36
